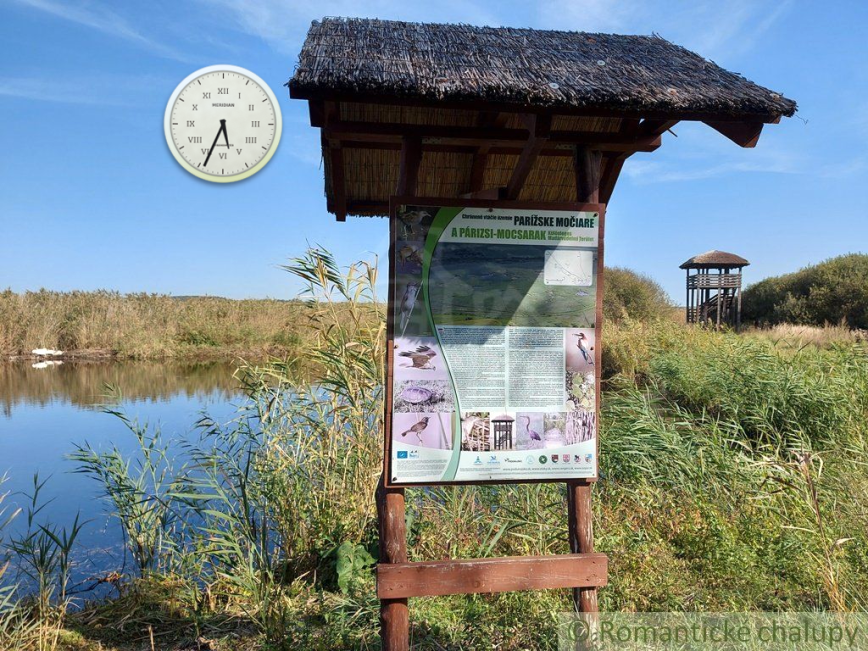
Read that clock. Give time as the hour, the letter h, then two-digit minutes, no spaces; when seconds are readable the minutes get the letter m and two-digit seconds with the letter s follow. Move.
5h34
